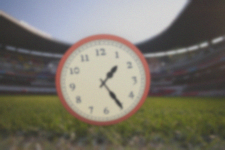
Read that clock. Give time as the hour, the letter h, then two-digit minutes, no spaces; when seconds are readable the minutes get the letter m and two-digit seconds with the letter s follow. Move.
1h25
